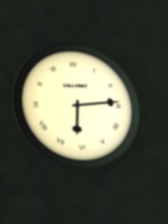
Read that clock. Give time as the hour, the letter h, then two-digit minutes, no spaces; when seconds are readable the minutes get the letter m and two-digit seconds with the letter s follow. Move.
6h14
